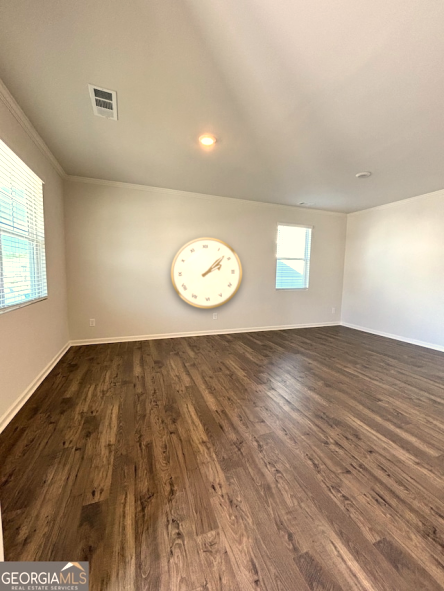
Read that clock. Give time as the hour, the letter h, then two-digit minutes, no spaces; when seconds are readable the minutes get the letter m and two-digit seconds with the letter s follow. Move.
2h08
